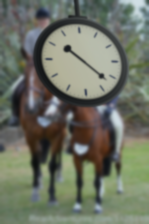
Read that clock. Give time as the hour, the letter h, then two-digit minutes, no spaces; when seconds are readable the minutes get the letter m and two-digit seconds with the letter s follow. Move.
10h22
